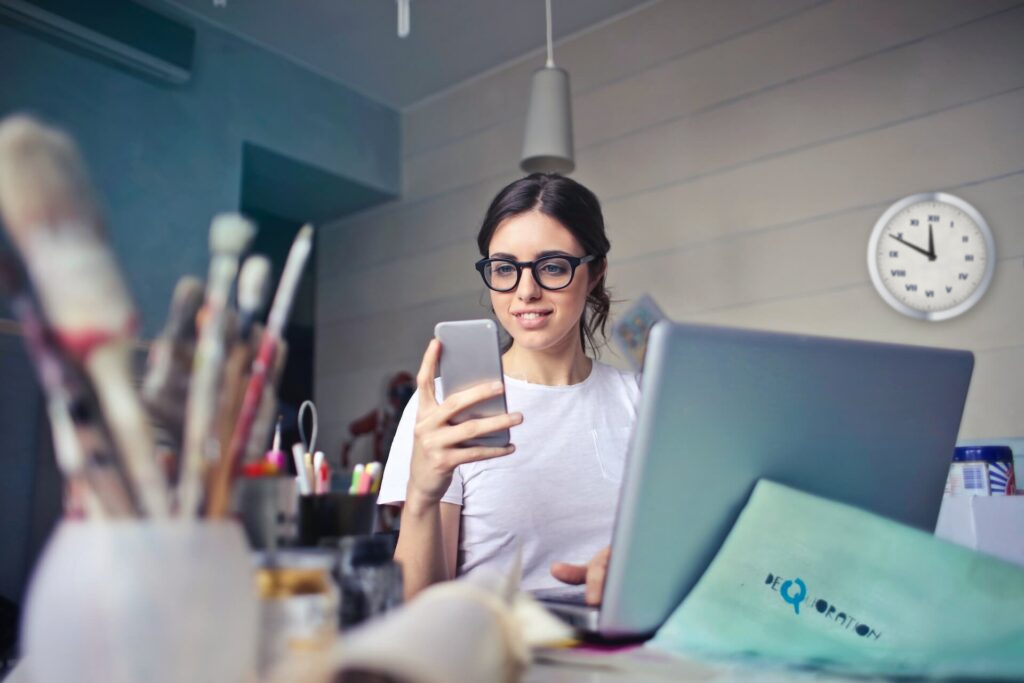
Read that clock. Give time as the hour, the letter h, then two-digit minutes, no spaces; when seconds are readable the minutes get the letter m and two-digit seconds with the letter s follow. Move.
11h49
